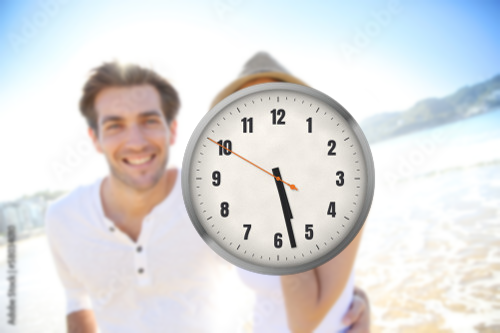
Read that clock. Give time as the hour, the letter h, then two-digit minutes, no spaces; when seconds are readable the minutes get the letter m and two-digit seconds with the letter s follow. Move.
5h27m50s
